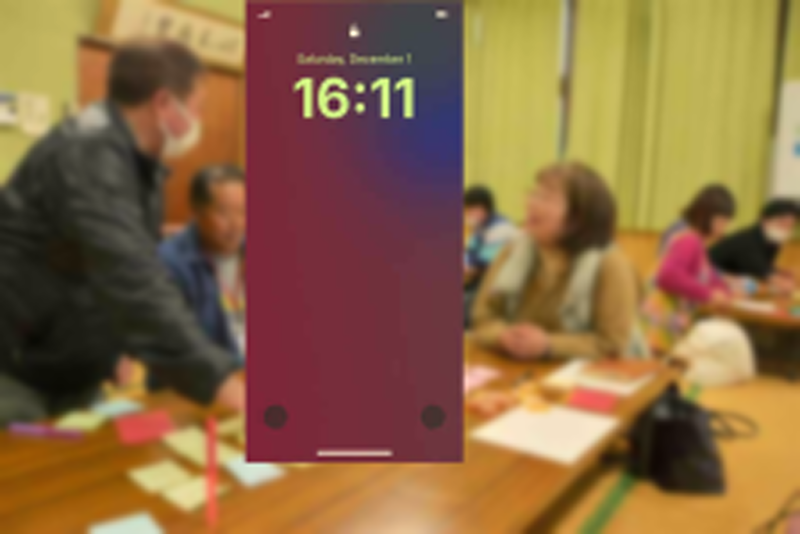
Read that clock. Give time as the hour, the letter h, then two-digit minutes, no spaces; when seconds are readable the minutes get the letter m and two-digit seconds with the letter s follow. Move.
16h11
